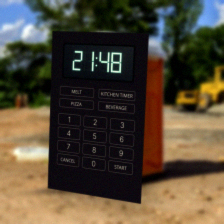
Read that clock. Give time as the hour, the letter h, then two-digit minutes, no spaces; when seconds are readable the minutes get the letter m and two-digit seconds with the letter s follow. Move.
21h48
